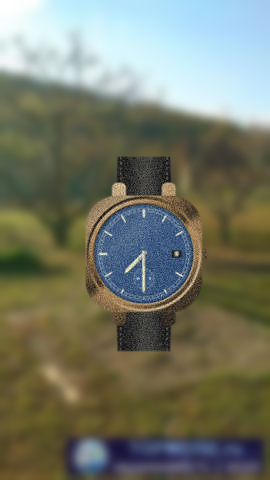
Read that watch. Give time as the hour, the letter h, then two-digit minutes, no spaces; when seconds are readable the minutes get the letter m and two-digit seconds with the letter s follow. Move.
7h30
